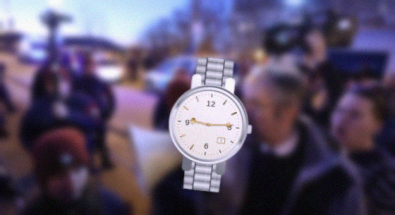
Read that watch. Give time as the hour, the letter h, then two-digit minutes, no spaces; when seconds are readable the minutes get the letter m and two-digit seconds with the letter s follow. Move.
9h14
